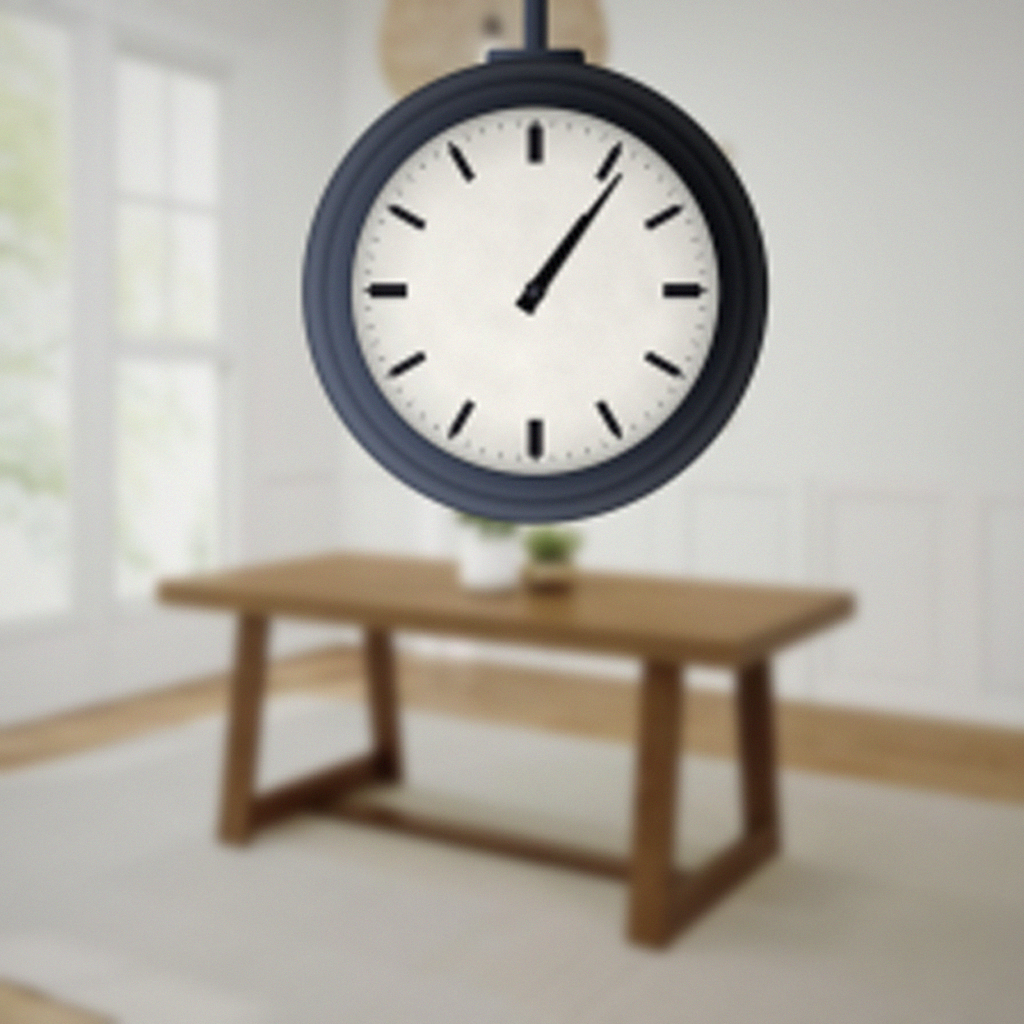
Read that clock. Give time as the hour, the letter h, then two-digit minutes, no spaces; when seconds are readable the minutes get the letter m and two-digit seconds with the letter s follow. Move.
1h06
